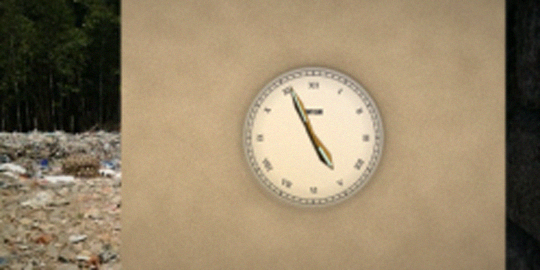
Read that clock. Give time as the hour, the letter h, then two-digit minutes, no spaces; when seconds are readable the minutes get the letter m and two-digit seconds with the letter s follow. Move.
4h56
